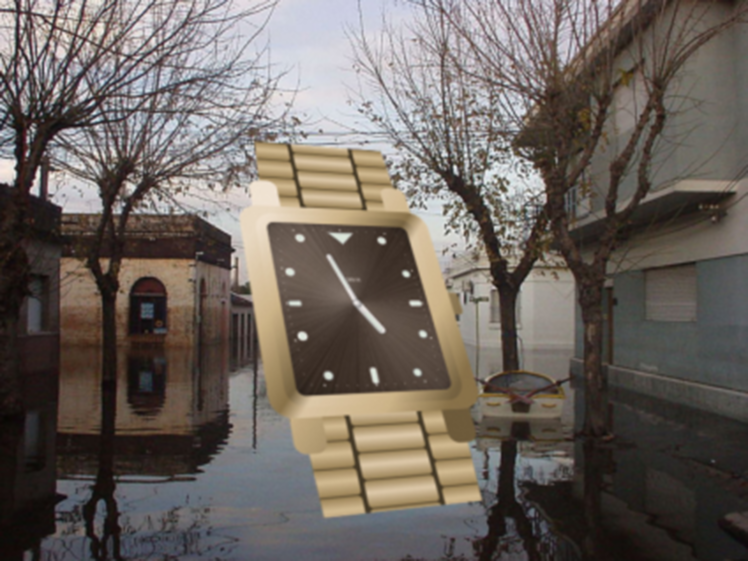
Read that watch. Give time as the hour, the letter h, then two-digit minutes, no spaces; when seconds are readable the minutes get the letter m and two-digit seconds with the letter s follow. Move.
4h57
